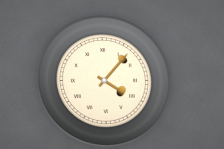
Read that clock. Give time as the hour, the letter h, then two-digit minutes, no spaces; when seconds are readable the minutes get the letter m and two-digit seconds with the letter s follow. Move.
4h07
